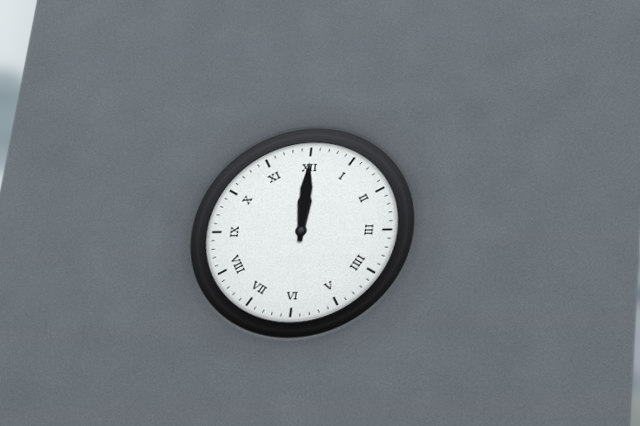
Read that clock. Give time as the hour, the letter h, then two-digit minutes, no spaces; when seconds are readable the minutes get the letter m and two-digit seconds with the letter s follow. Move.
12h00
